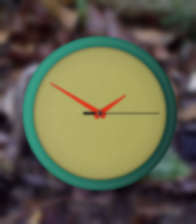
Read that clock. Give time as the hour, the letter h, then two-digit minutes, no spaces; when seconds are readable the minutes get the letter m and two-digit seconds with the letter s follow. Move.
1h50m15s
